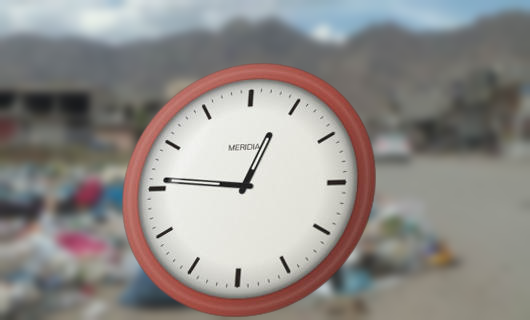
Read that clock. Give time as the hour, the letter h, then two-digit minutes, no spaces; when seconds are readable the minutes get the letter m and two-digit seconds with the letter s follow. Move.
12h46
